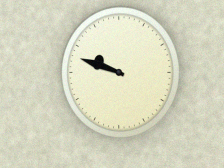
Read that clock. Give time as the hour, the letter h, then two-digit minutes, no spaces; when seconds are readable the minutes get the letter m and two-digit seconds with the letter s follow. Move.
9h48
